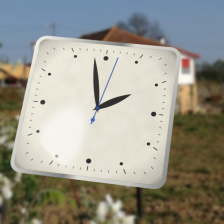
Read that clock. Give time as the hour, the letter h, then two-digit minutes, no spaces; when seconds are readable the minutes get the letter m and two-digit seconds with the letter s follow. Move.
1h58m02s
